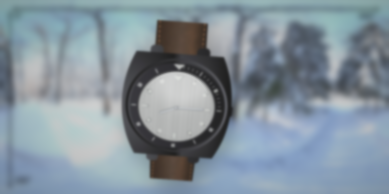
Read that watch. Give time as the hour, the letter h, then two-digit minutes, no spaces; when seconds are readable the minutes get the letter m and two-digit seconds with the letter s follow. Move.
8h15
